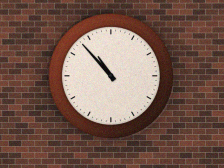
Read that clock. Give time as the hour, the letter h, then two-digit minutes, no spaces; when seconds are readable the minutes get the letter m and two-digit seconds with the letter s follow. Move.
10h53
